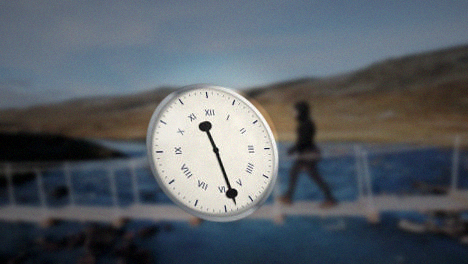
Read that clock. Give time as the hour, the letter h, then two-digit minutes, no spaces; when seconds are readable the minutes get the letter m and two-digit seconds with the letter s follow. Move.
11h28
